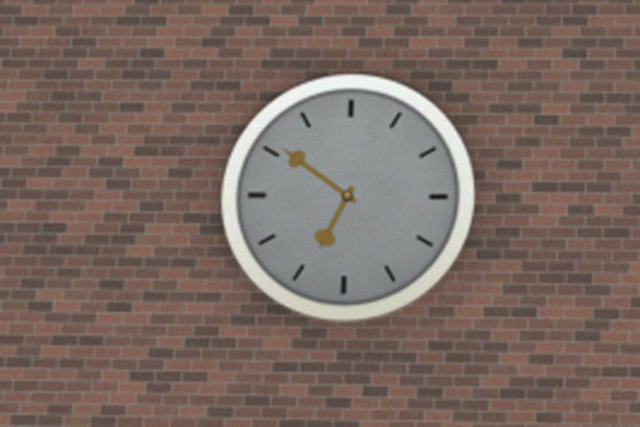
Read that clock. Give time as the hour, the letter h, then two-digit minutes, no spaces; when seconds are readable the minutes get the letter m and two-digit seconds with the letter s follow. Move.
6h51
